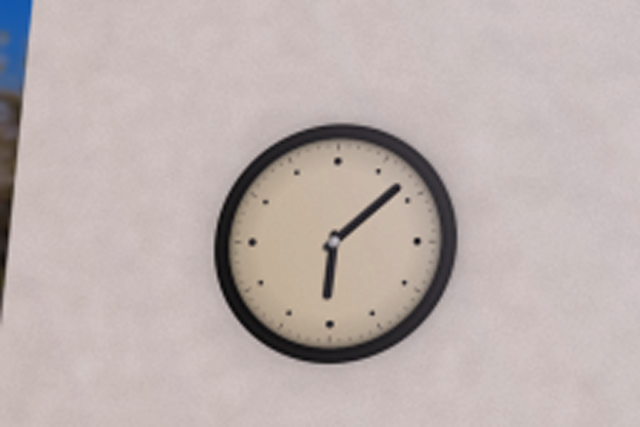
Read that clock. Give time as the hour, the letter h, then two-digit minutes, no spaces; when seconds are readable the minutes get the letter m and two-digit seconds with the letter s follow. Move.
6h08
